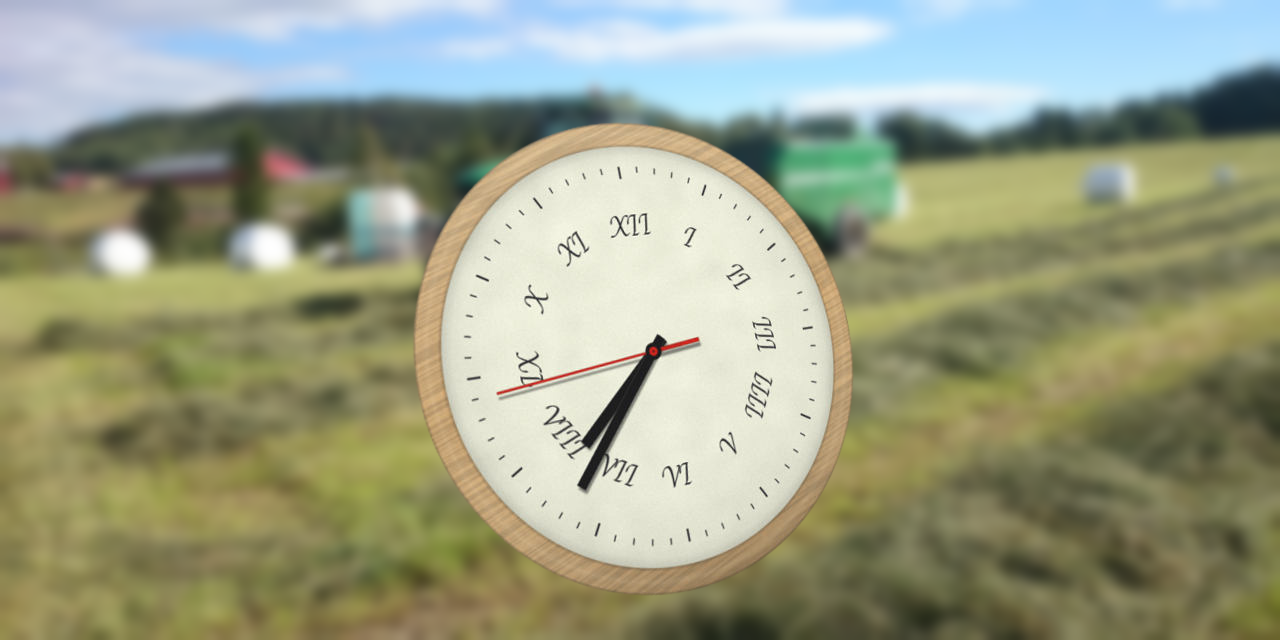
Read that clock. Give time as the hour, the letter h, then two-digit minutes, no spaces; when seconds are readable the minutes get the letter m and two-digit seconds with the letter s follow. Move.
7h36m44s
